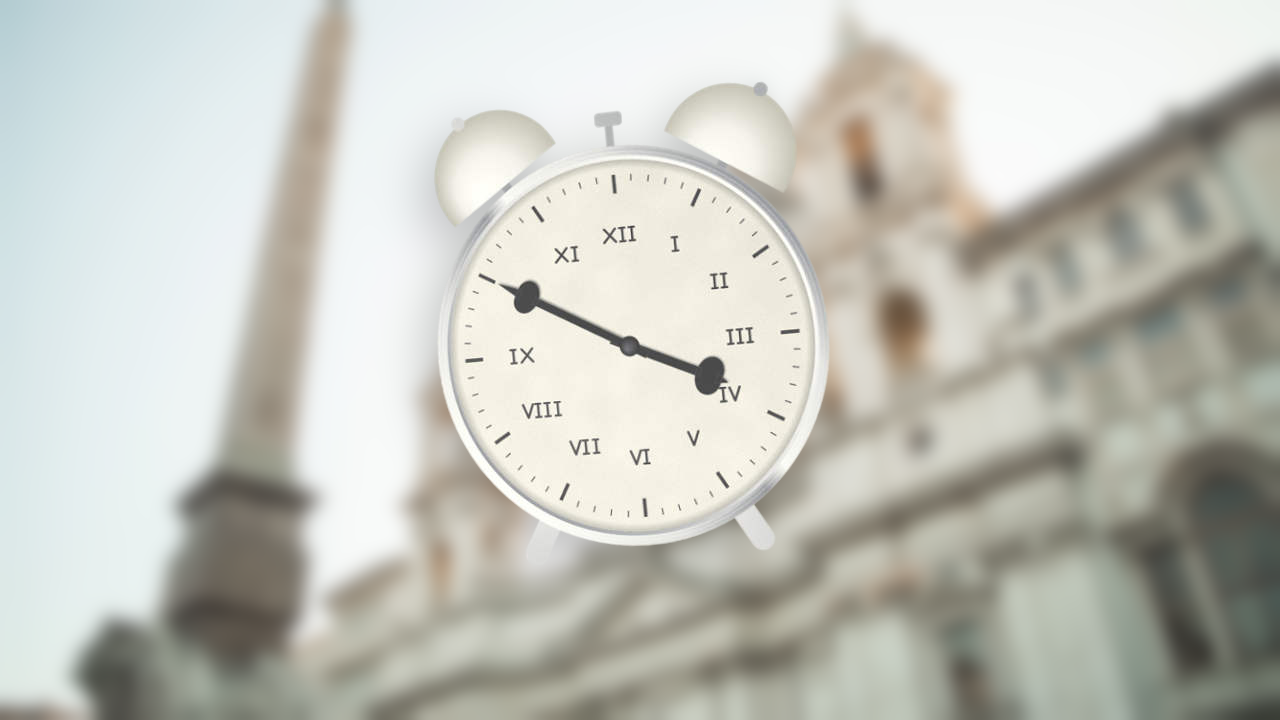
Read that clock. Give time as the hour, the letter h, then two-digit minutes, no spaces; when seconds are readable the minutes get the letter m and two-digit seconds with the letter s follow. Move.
3h50
